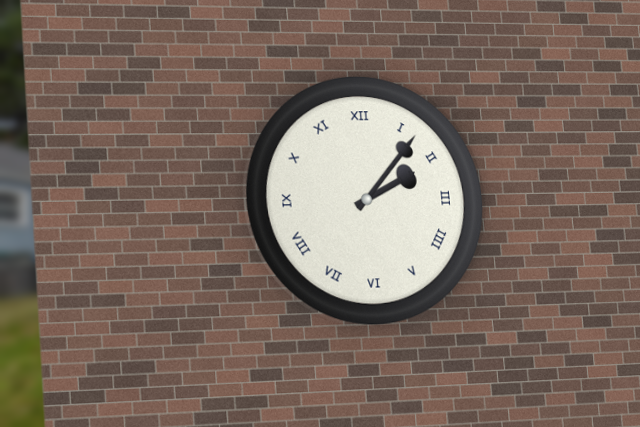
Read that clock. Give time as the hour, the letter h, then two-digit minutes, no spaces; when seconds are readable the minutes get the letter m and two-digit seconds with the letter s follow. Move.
2h07
